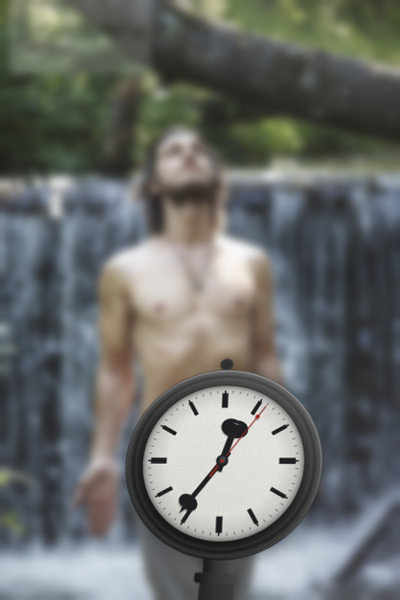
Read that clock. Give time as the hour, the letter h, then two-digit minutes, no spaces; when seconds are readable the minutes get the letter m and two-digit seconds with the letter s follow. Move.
12h36m06s
